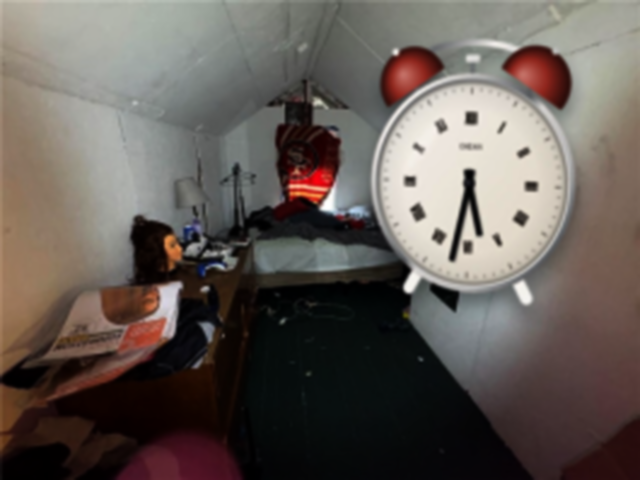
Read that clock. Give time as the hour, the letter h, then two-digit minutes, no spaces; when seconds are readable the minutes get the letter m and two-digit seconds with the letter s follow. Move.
5h32
